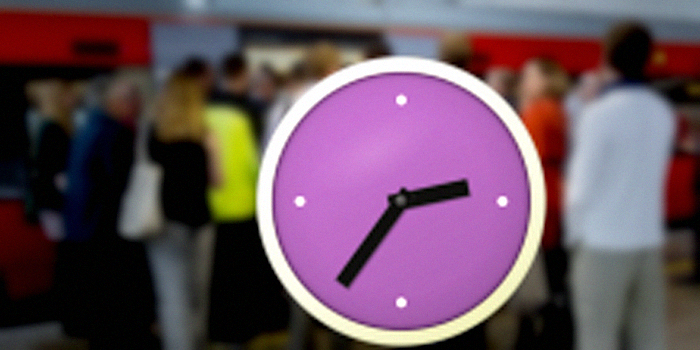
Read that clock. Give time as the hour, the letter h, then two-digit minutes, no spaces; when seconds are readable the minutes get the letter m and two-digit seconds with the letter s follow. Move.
2h36
